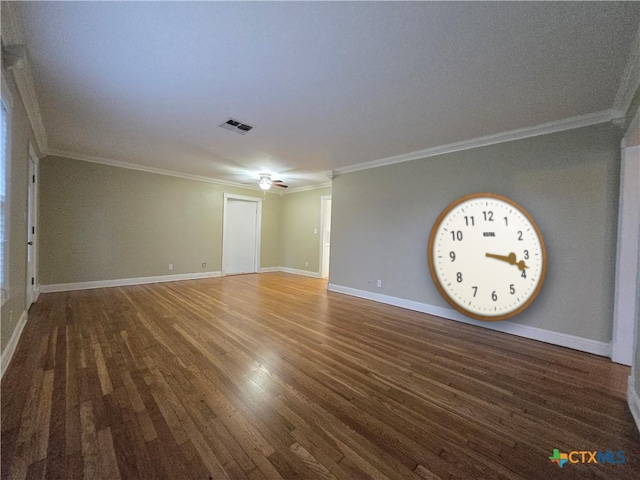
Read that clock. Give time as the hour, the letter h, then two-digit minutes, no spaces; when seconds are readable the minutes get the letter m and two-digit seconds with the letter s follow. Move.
3h18
